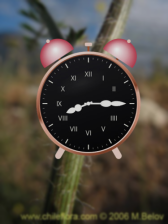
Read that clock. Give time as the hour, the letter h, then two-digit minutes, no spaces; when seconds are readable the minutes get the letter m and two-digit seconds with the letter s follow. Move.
8h15
